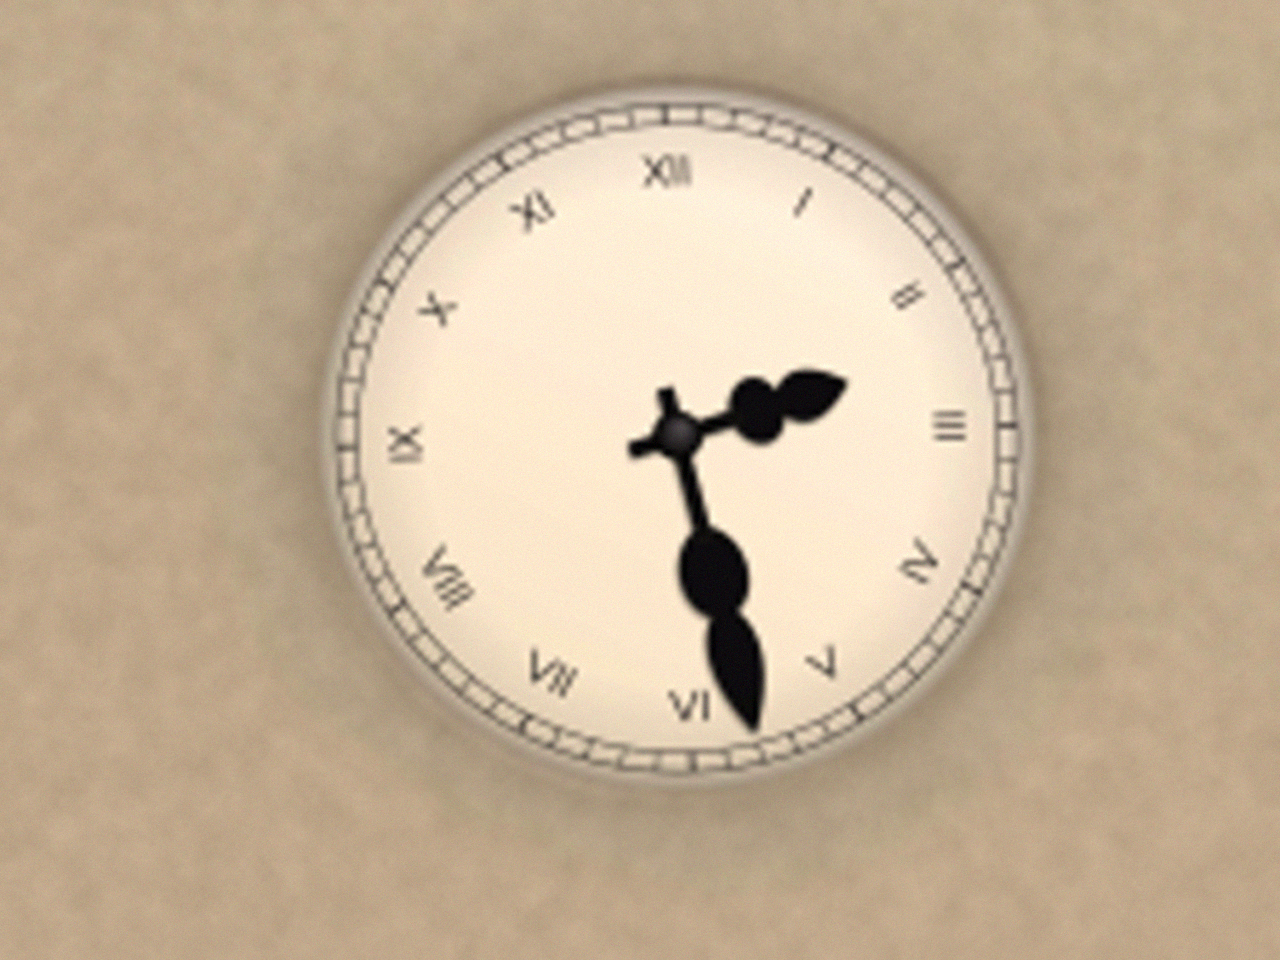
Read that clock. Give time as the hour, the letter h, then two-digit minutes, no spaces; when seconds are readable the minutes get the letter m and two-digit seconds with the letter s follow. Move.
2h28
